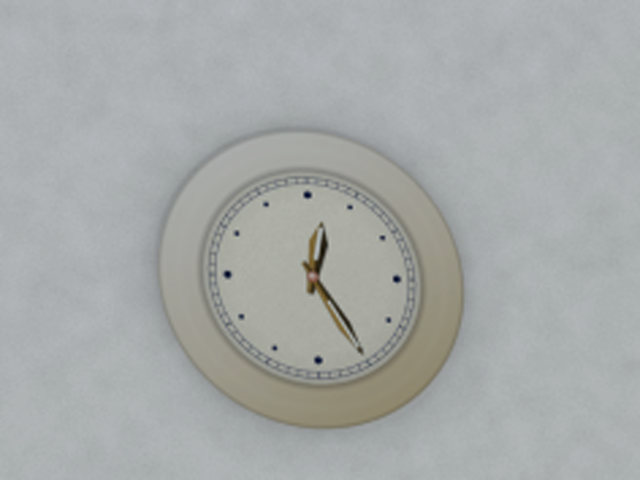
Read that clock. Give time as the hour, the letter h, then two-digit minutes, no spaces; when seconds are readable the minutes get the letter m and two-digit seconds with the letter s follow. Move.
12h25
